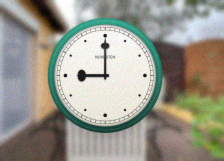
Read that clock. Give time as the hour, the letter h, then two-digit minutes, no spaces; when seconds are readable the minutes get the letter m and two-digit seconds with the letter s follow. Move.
9h00
